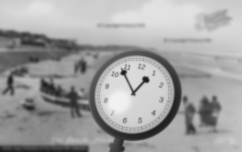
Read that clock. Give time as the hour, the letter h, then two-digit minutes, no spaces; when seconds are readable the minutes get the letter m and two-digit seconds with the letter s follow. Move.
12h53
